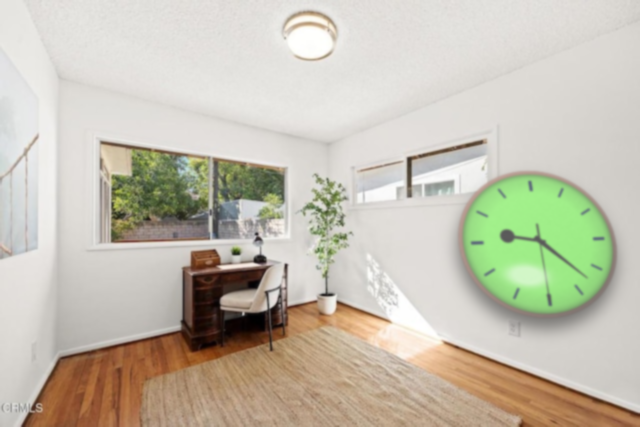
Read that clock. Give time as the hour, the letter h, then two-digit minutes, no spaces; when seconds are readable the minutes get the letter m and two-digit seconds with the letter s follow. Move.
9h22m30s
